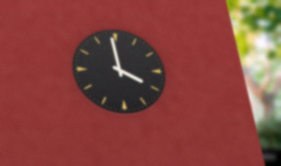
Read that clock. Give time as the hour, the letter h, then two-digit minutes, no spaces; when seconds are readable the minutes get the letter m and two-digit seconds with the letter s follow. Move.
3h59
